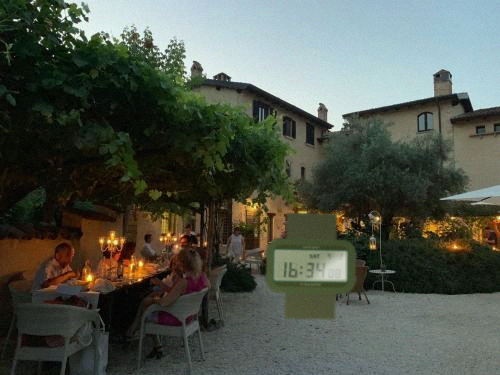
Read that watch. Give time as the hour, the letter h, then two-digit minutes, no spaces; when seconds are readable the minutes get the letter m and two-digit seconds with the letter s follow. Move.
16h34
